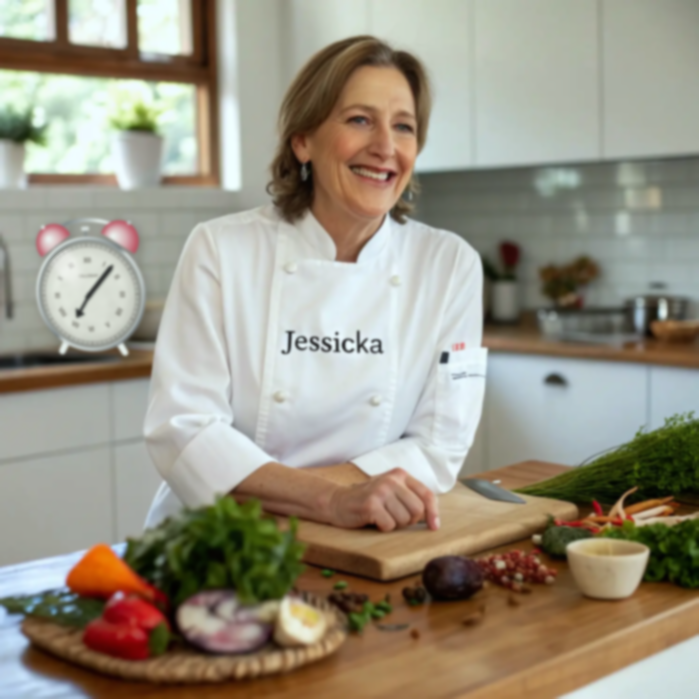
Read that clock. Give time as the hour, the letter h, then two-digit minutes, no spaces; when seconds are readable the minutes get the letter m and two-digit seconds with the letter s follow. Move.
7h07
